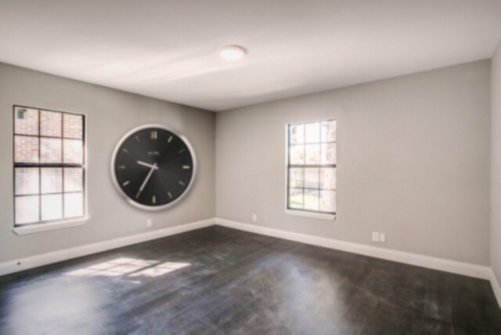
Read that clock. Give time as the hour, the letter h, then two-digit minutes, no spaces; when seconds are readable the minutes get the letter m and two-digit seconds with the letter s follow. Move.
9h35
